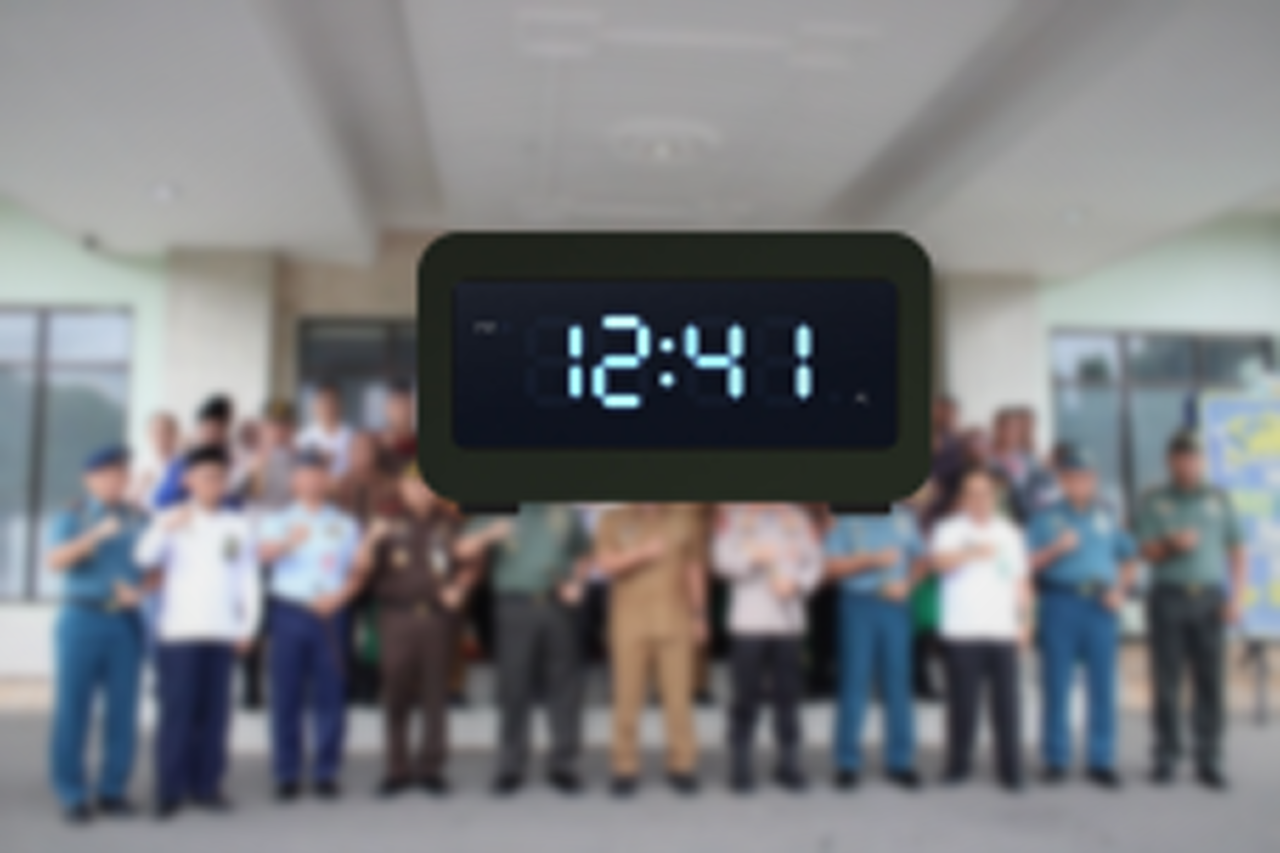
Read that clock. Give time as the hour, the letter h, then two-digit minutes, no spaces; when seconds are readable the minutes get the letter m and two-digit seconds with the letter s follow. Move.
12h41
